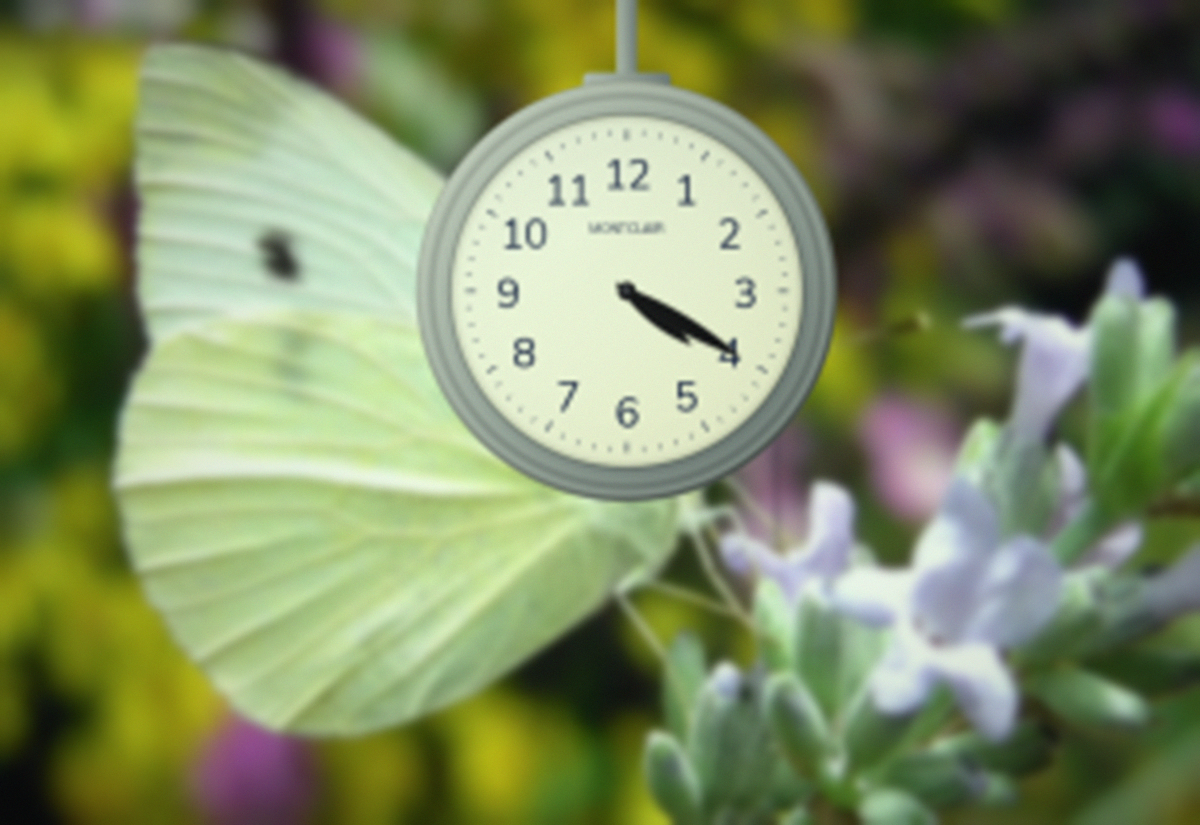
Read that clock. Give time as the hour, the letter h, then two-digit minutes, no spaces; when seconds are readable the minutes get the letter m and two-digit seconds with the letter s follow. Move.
4h20
